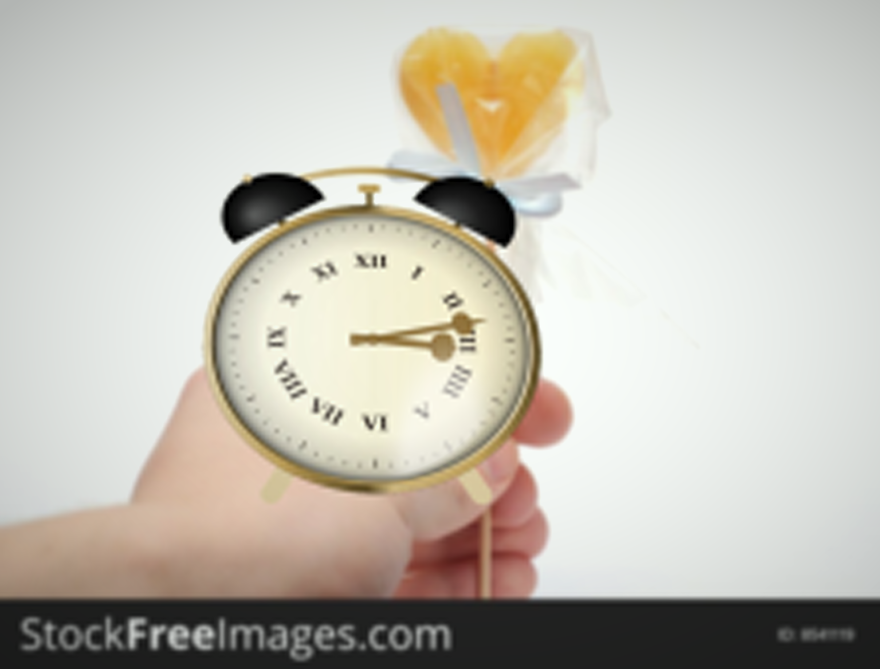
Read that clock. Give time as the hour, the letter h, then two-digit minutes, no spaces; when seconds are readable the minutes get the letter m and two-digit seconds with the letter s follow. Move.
3h13
